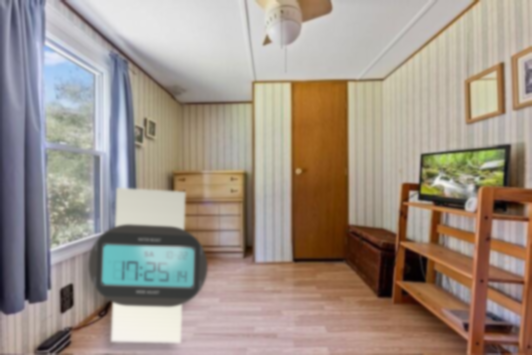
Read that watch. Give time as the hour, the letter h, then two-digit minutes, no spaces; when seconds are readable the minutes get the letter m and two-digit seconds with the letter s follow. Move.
17h25
